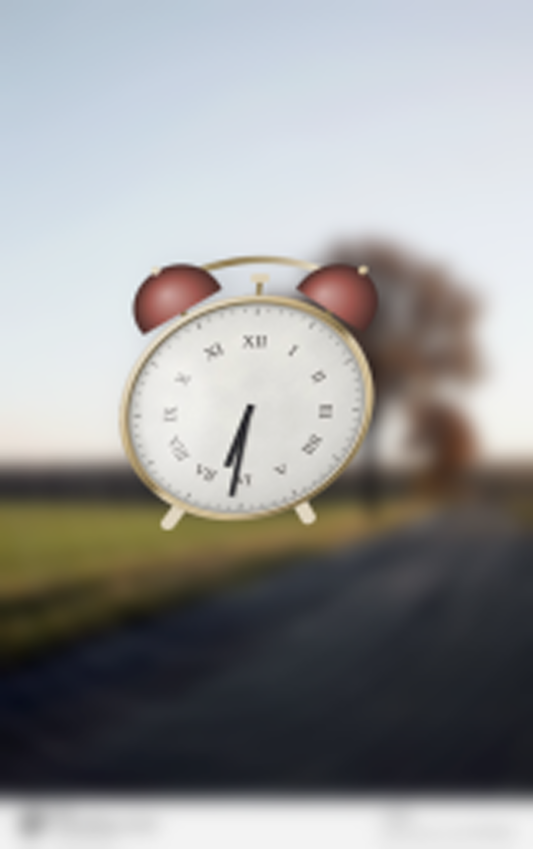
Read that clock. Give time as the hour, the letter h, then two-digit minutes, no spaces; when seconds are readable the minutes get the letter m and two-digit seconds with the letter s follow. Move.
6h31
